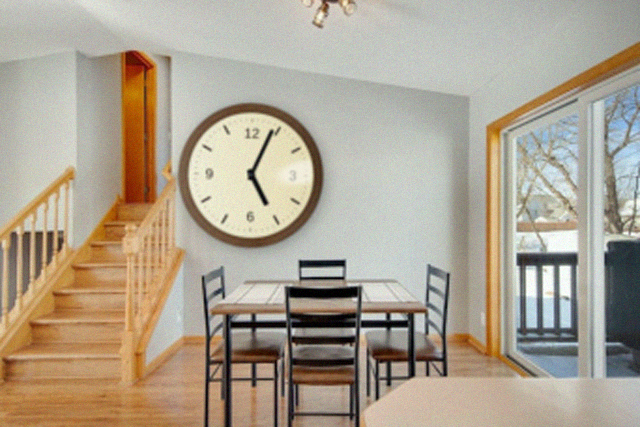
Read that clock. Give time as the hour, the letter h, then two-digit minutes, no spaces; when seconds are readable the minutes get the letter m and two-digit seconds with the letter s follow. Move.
5h04
